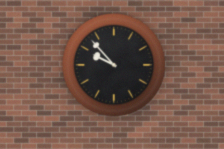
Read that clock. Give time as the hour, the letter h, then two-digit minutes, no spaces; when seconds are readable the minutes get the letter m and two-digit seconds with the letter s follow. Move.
9h53
